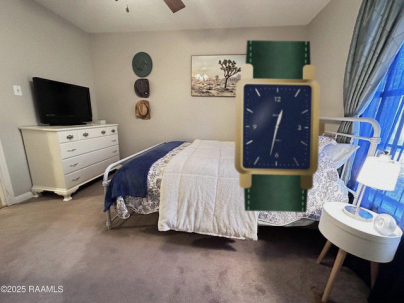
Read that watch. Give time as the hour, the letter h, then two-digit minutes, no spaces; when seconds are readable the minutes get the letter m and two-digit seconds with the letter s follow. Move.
12h32
